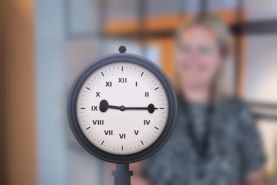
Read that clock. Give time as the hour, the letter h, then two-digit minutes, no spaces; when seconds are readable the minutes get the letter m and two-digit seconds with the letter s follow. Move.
9h15
